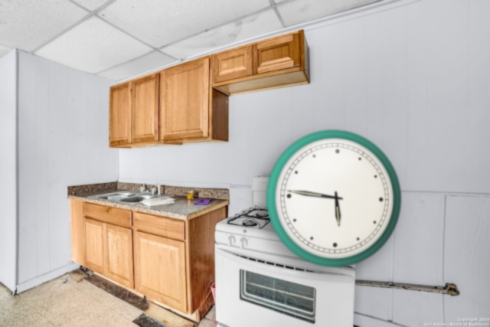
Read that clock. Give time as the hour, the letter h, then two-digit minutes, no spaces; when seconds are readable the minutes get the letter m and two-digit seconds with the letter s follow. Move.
5h46
